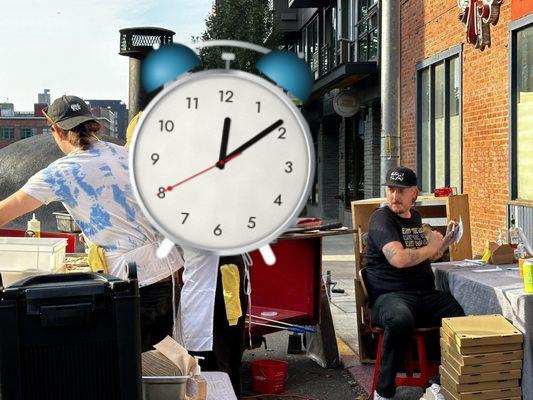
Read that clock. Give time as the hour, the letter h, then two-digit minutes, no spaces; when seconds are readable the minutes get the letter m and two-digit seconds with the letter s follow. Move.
12h08m40s
